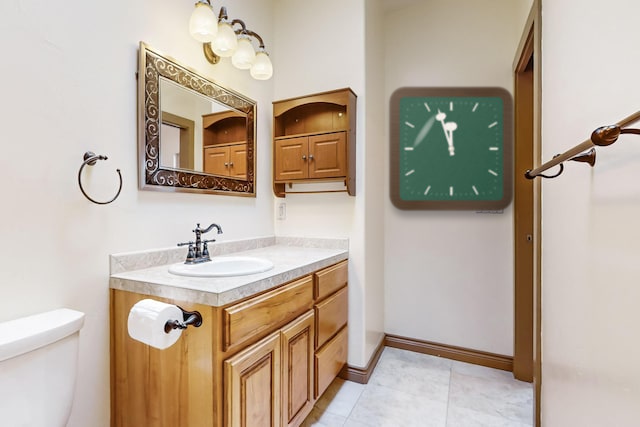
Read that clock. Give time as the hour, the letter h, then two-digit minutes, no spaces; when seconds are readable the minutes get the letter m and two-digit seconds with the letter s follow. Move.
11h57
